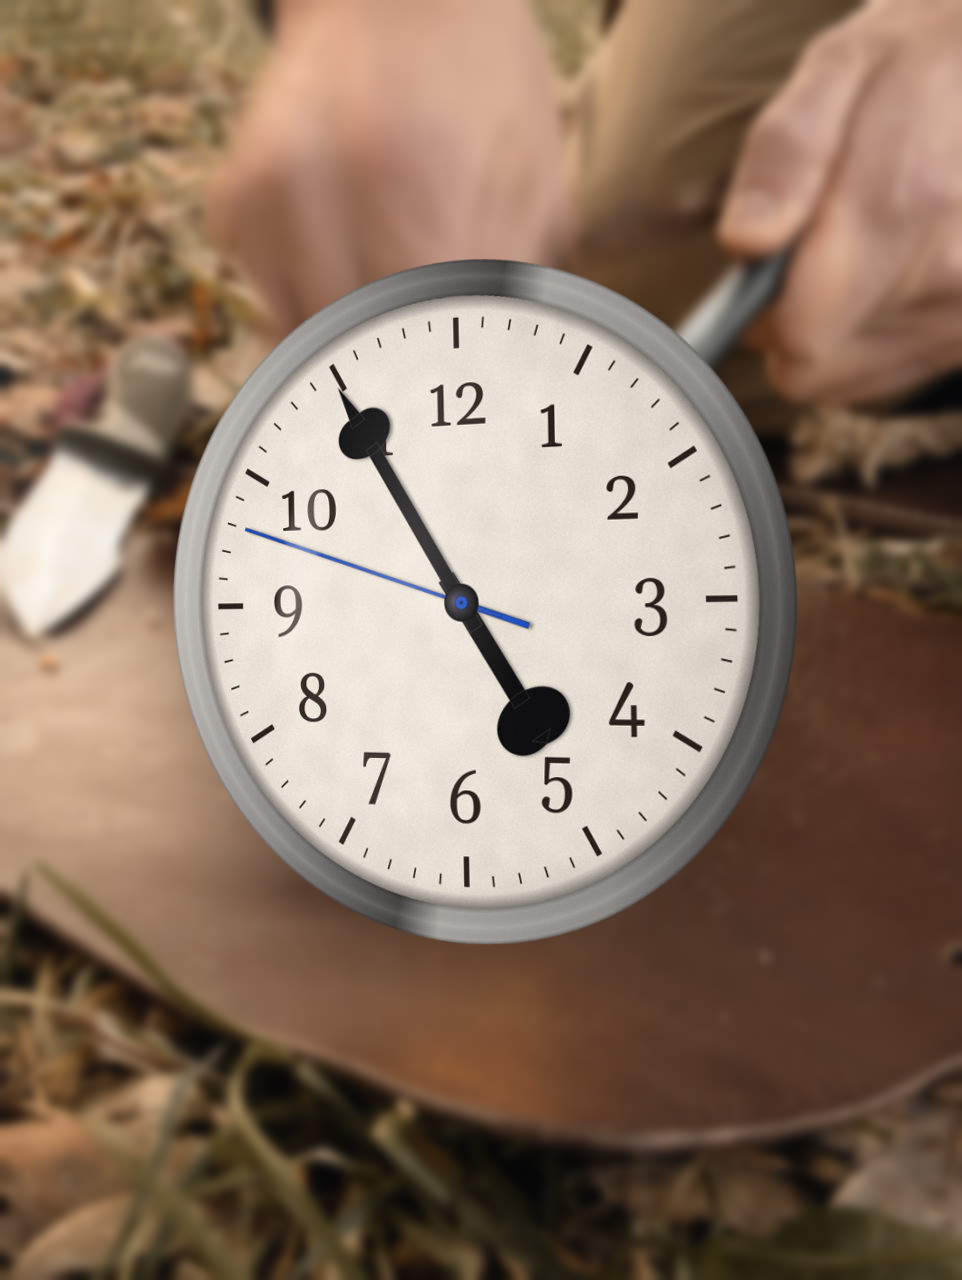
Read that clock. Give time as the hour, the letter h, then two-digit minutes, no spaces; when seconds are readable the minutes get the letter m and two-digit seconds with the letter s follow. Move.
4h54m48s
